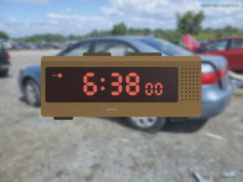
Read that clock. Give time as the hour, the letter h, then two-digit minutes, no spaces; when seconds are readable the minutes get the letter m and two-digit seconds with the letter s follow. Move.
6h38m00s
